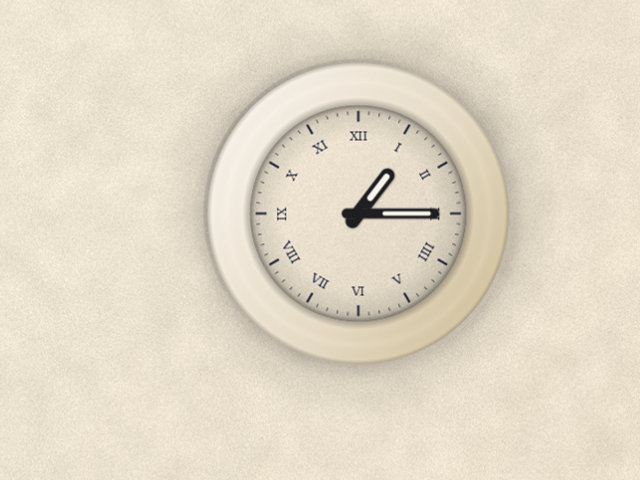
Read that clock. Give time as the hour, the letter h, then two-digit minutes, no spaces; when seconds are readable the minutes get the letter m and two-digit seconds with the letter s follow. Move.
1h15
